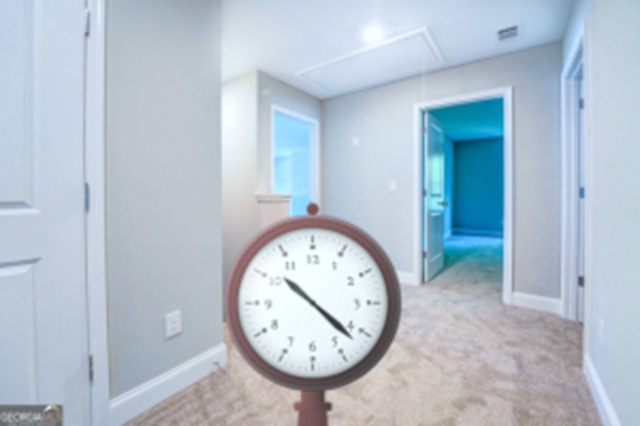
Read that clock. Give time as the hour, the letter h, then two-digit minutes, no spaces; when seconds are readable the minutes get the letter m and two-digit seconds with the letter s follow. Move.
10h22
